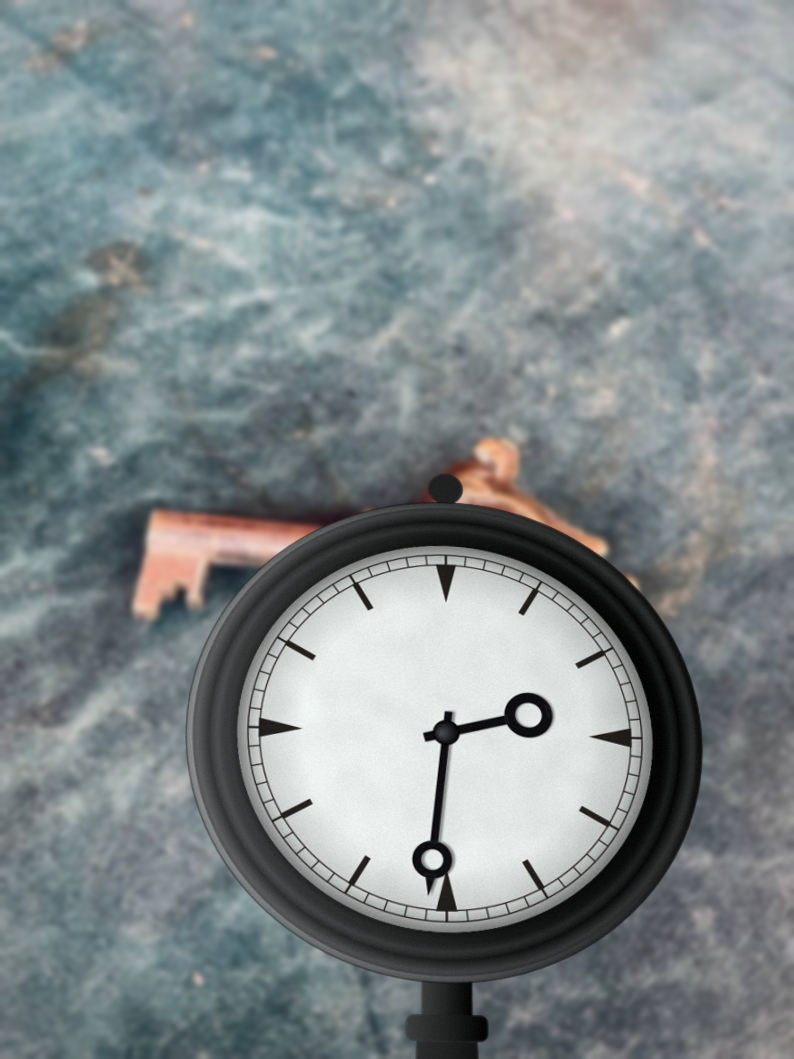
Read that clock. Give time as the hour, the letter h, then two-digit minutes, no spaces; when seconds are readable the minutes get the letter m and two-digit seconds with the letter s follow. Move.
2h31
